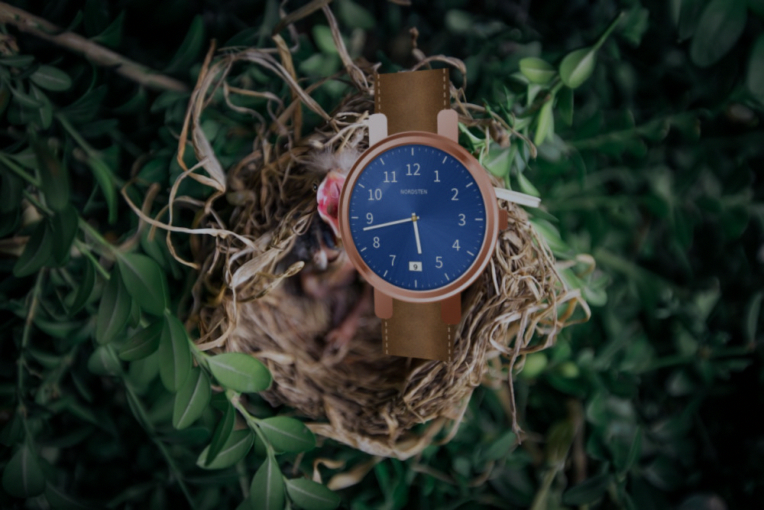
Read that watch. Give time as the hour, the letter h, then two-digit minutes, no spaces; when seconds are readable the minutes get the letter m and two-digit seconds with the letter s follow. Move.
5h43
